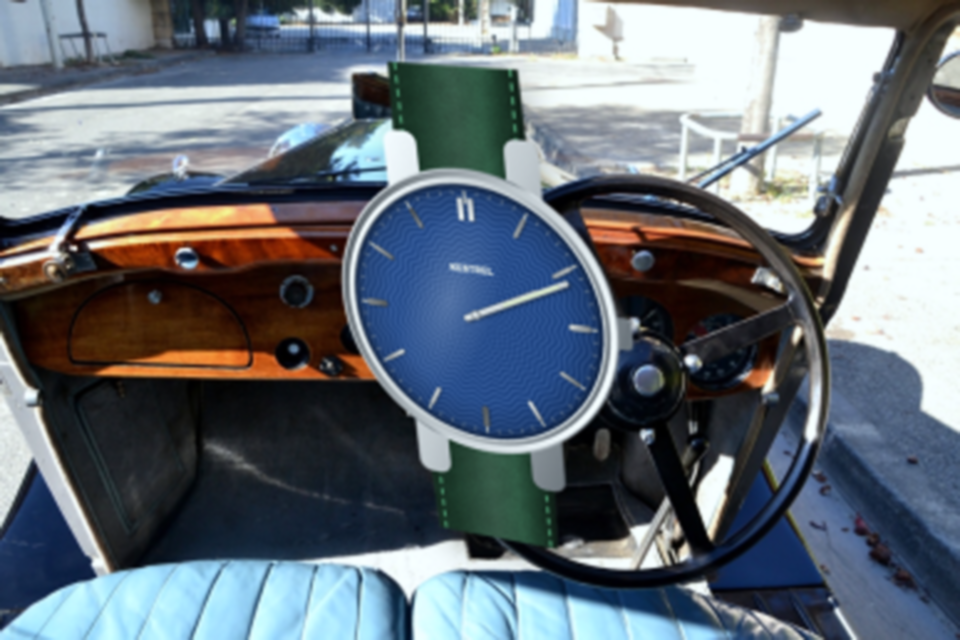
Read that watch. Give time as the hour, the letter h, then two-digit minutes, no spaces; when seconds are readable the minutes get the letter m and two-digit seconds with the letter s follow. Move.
2h11
